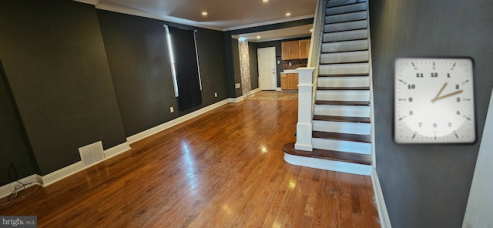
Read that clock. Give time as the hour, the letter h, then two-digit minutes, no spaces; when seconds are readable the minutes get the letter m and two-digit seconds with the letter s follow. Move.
1h12
